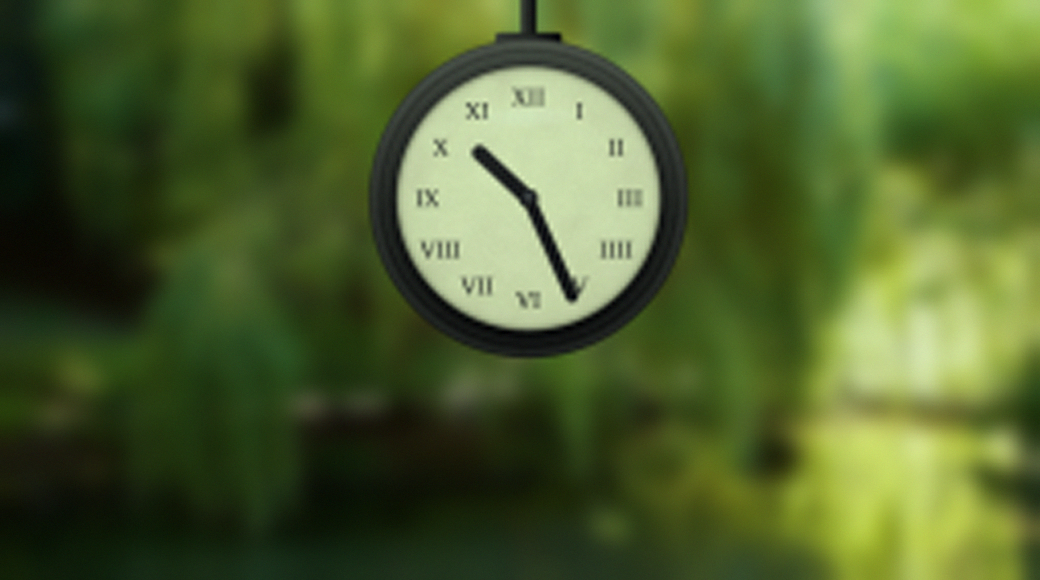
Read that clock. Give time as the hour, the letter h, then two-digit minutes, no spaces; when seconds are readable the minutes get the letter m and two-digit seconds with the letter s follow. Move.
10h26
